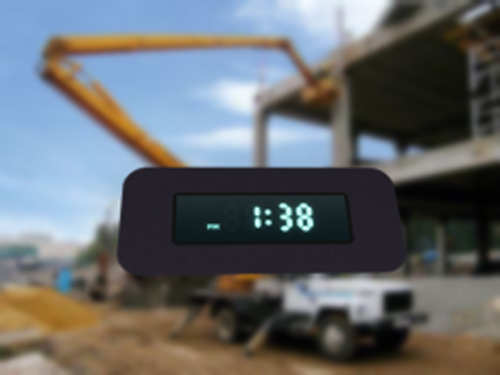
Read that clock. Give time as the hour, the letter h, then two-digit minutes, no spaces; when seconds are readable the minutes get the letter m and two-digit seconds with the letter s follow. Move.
1h38
